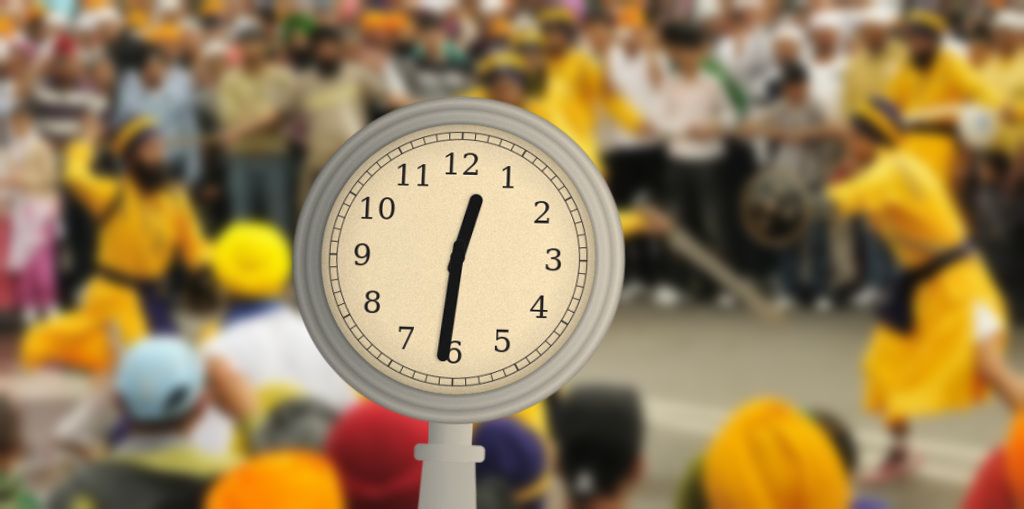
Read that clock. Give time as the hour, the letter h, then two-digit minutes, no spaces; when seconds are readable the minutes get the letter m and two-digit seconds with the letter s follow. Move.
12h31
